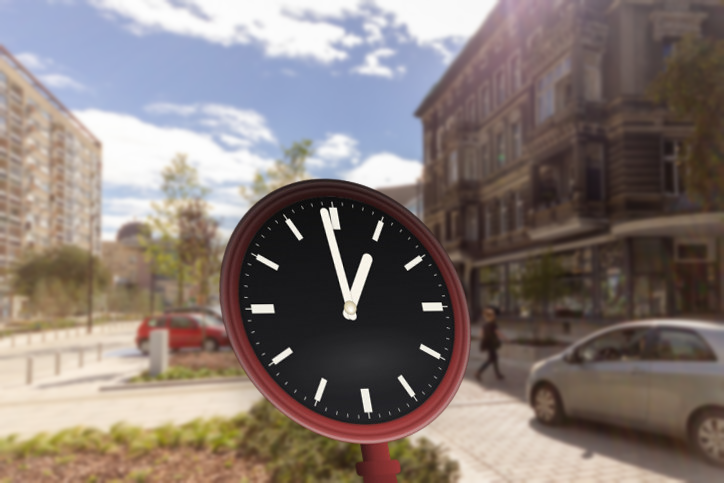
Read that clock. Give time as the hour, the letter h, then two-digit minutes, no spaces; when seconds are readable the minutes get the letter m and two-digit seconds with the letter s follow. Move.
12h59
